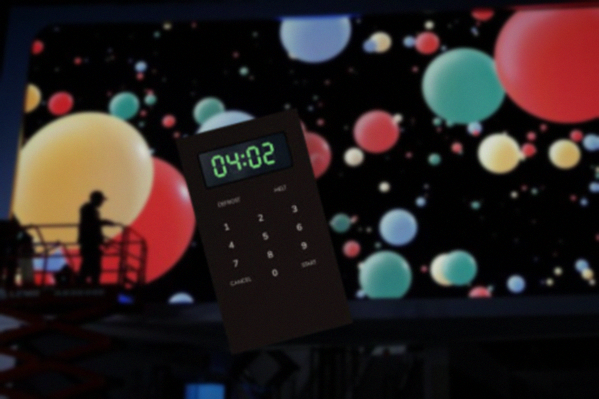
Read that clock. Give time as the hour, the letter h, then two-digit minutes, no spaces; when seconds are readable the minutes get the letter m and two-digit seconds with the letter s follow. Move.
4h02
